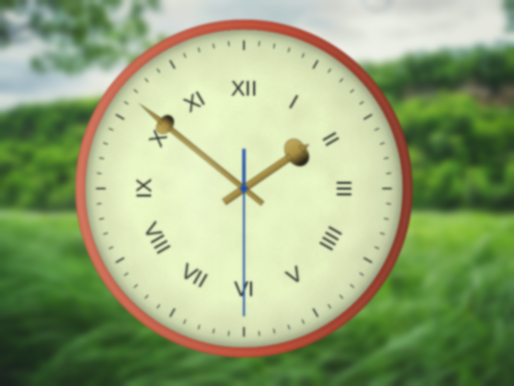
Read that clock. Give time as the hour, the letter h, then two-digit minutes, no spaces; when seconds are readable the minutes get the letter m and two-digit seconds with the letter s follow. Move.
1h51m30s
